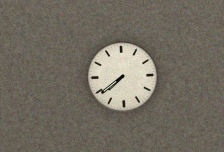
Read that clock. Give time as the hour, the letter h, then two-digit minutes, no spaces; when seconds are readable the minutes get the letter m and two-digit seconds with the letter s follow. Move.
7h39
